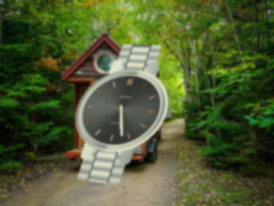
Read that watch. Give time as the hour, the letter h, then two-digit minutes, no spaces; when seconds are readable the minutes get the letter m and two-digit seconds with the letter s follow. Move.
5h27
